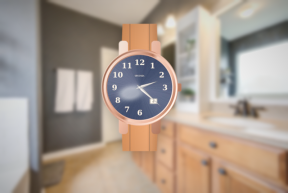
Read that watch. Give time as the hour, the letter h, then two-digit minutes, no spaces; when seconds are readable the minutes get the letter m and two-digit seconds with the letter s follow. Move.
2h22
